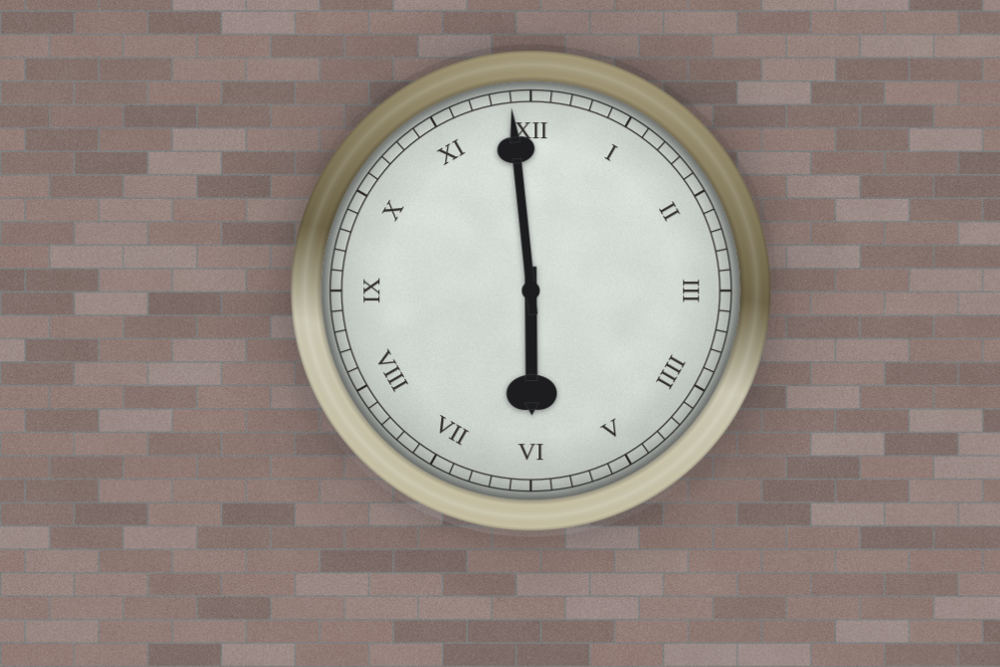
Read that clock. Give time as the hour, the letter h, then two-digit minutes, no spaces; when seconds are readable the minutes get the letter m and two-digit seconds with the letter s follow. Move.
5h59
